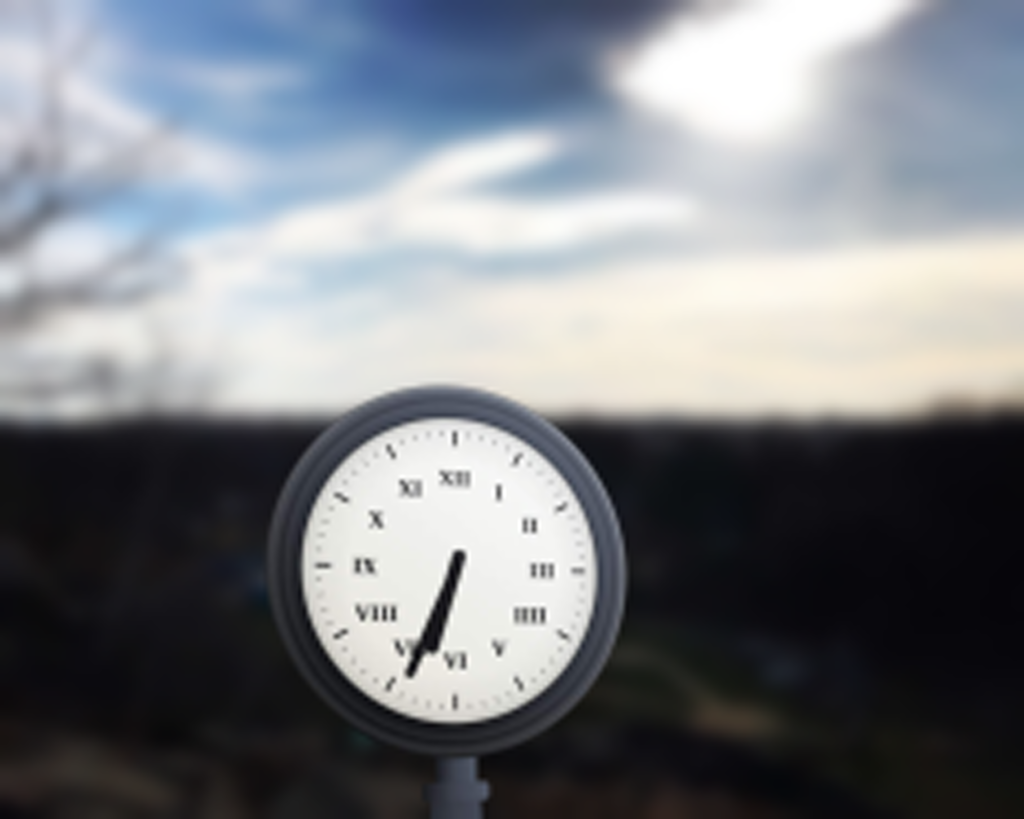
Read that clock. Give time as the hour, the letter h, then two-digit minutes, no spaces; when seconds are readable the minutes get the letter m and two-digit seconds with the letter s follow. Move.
6h34
